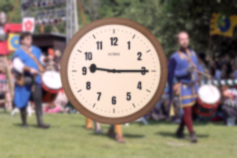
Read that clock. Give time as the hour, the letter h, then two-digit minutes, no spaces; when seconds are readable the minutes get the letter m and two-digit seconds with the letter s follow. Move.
9h15
